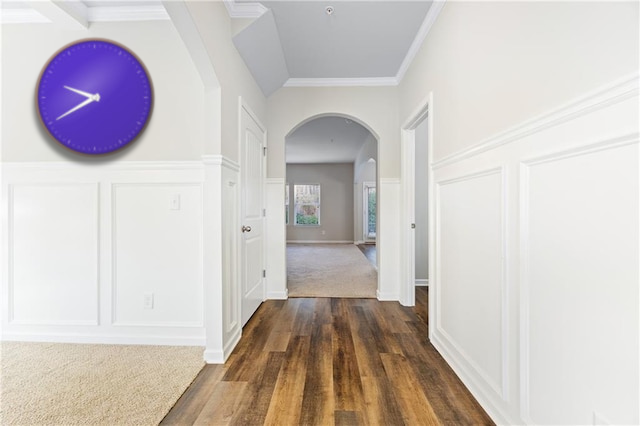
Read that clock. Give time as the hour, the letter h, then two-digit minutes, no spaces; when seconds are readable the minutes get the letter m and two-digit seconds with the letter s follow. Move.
9h40
